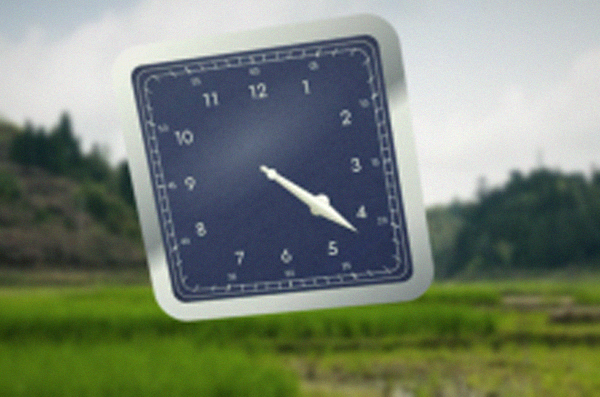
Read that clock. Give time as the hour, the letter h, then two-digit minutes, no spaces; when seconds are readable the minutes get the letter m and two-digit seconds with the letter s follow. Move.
4h22
